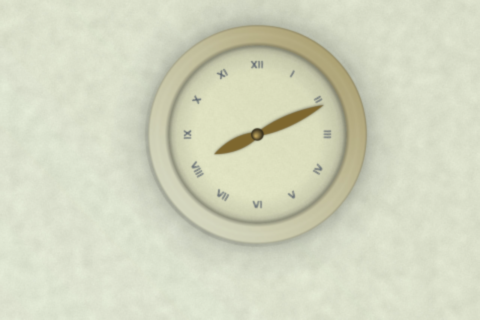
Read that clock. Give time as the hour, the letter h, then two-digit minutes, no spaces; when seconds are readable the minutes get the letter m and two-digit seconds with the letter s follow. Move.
8h11
